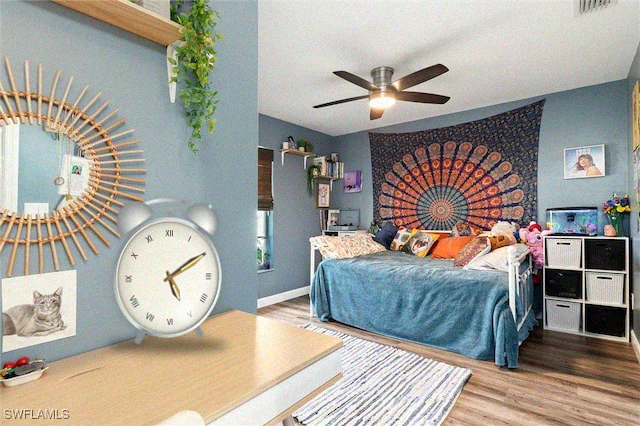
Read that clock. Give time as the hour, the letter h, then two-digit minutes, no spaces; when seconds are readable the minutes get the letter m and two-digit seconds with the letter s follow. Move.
5h10
